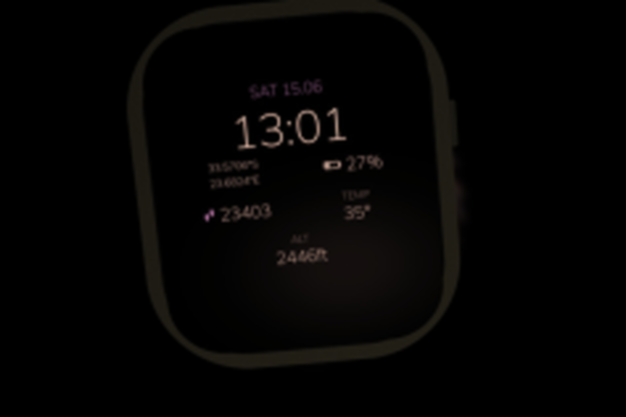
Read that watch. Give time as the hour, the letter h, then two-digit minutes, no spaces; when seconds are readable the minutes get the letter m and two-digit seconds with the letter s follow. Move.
13h01
